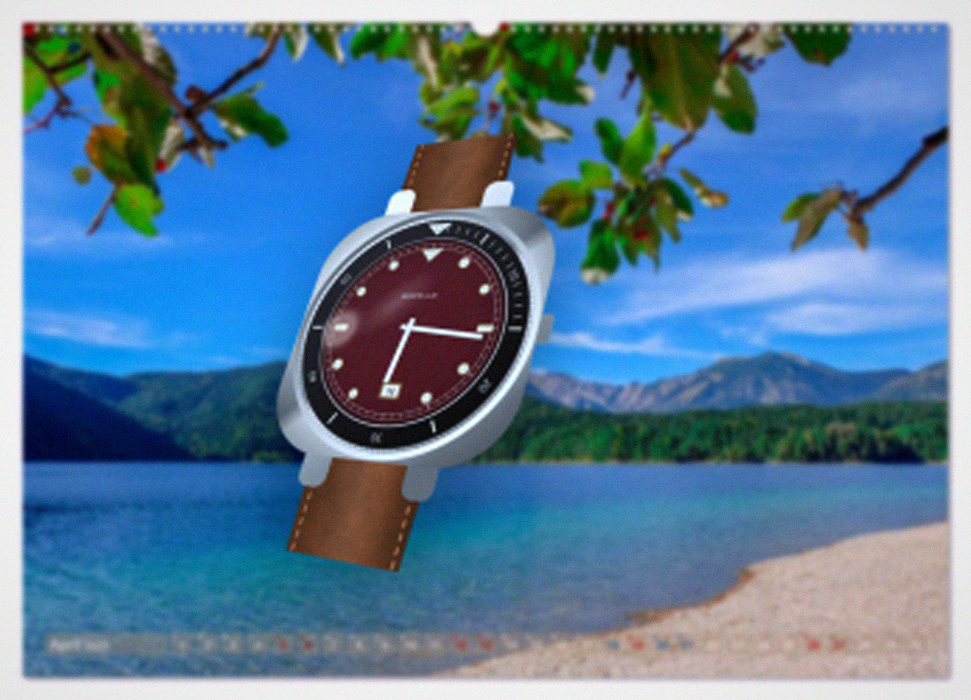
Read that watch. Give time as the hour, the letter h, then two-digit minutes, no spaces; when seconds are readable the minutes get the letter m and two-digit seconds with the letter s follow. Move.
6h16
